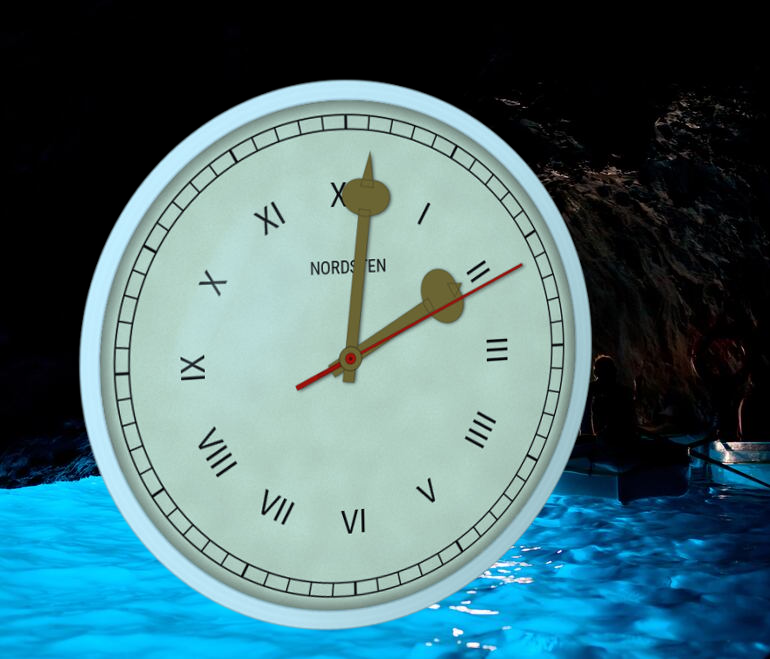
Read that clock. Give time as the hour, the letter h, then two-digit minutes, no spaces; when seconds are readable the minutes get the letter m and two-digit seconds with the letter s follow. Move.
2h01m11s
